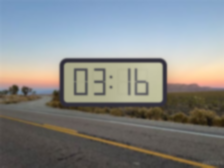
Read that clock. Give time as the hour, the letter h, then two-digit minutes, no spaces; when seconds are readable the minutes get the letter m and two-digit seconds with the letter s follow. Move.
3h16
